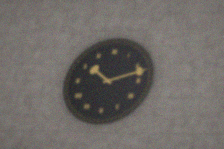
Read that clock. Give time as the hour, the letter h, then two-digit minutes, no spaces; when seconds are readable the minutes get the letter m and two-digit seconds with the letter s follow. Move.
10h12
